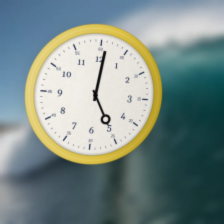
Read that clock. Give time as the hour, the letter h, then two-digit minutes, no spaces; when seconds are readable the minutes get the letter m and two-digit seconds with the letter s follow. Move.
5h01
